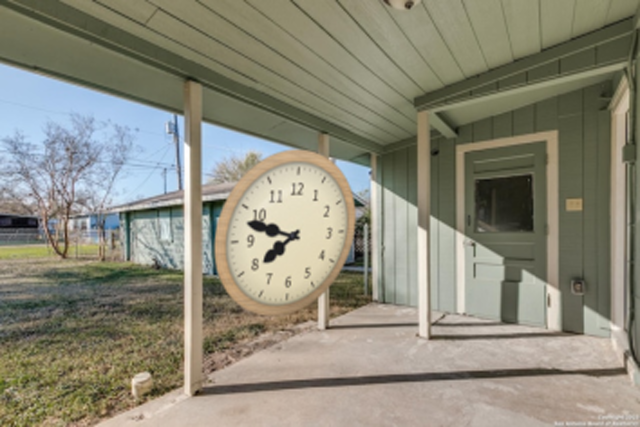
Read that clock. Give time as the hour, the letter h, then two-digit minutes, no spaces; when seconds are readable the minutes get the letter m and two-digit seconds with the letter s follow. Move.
7h48
